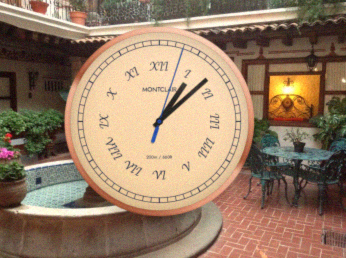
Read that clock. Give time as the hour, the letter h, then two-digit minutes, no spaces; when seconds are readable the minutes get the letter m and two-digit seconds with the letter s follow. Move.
1h08m03s
